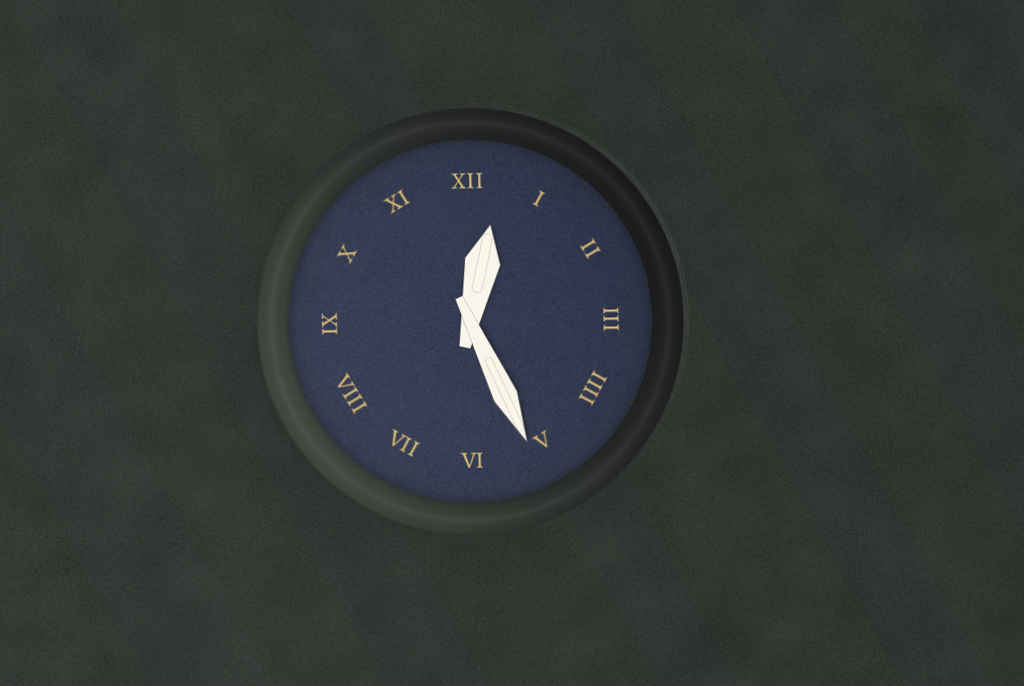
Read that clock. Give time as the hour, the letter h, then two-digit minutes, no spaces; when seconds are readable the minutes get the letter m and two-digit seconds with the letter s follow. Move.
12h26
